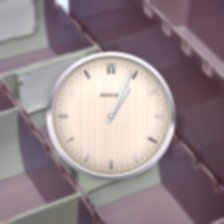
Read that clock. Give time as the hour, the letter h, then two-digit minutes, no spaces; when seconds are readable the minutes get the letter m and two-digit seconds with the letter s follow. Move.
1h04
